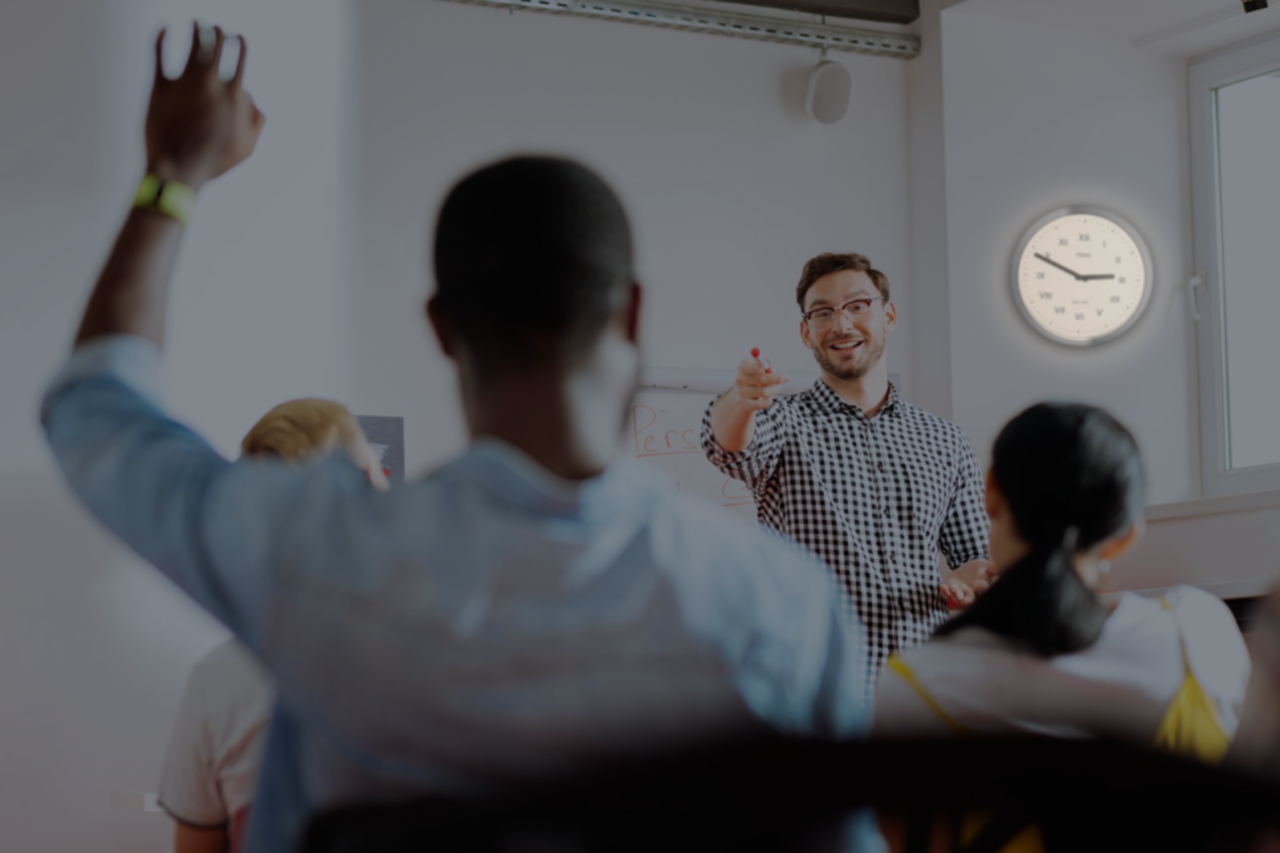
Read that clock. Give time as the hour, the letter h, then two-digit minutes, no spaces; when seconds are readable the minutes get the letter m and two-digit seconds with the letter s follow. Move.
2h49
